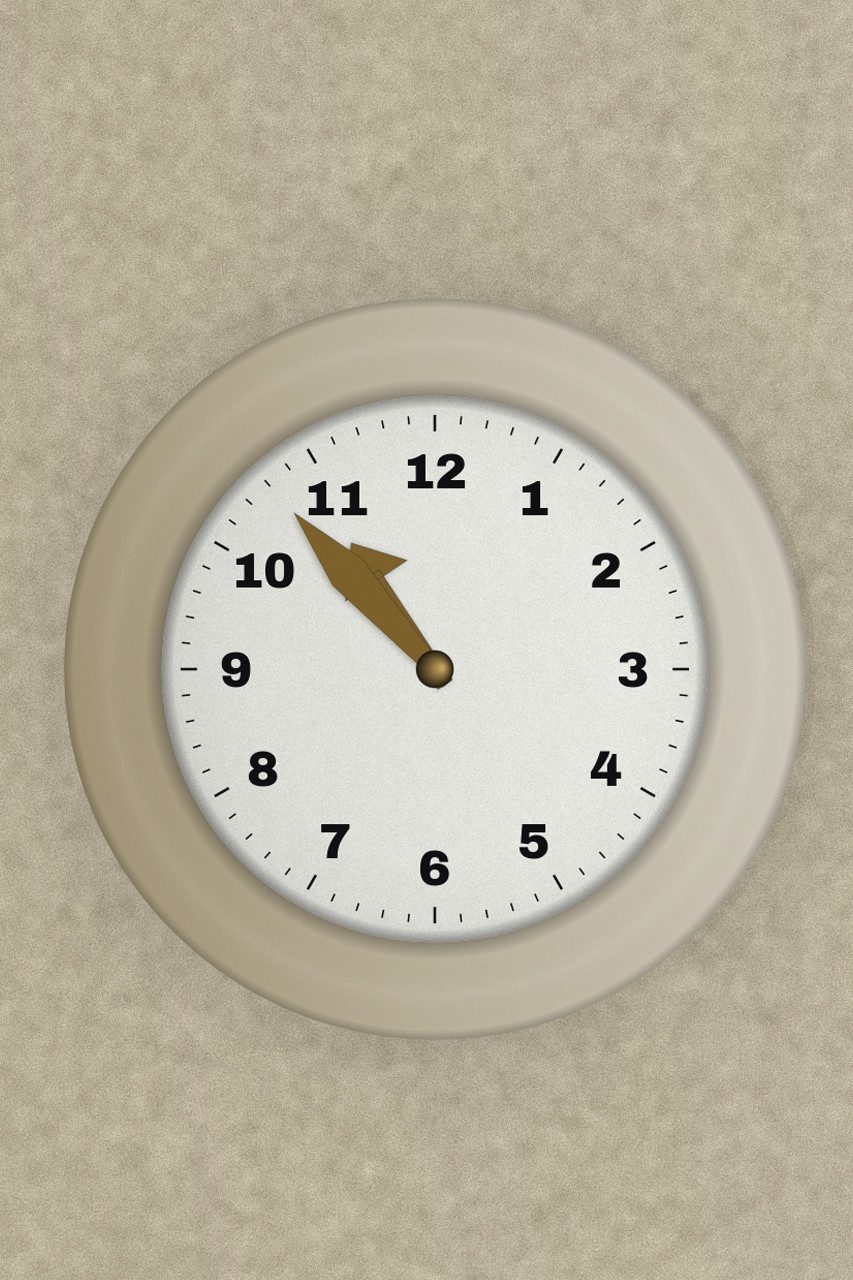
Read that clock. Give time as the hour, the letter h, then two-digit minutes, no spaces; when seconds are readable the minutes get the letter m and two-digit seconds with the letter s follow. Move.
10h53
